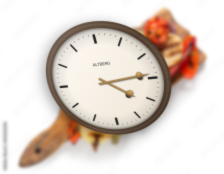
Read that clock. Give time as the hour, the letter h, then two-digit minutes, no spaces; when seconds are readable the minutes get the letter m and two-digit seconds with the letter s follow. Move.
4h14
